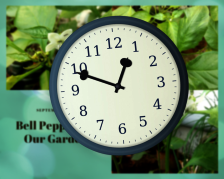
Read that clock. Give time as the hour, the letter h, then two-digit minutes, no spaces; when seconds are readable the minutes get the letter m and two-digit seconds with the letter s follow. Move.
12h49
